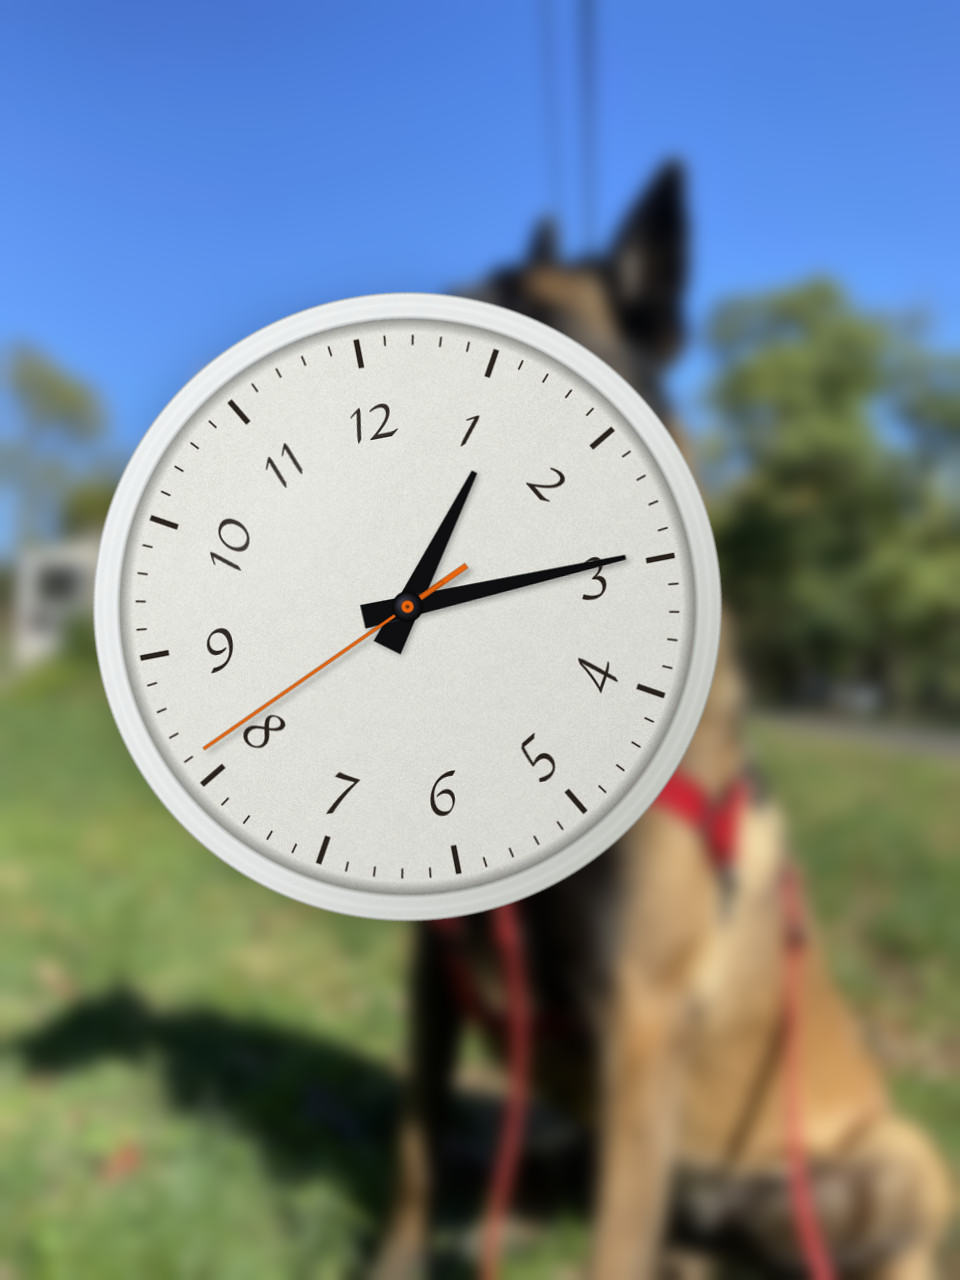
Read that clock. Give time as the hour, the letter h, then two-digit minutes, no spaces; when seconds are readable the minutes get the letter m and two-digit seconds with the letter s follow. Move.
1h14m41s
